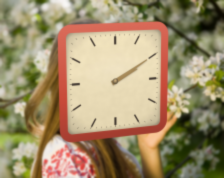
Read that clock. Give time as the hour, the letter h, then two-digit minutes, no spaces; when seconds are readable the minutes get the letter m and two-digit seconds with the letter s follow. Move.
2h10
